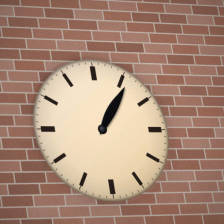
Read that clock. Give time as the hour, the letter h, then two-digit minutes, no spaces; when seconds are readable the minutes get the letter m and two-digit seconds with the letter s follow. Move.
1h06
